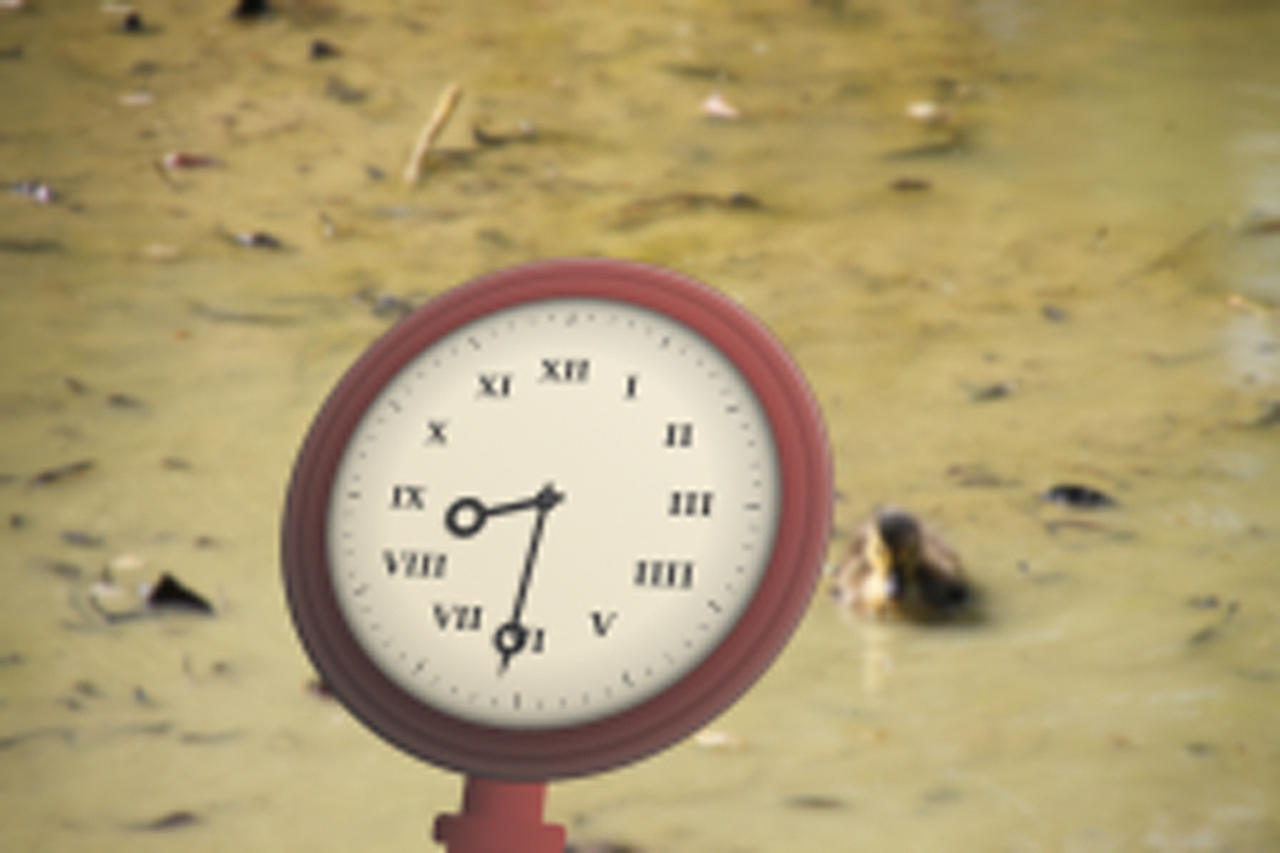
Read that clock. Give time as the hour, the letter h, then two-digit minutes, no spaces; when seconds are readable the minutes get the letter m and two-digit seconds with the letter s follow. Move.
8h31
